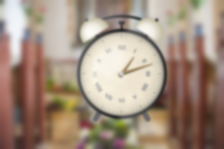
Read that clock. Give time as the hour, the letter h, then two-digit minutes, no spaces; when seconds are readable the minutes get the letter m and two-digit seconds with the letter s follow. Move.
1h12
